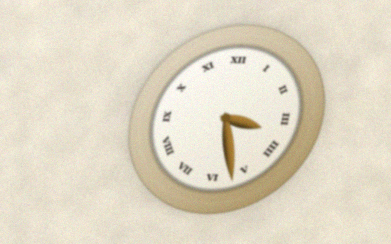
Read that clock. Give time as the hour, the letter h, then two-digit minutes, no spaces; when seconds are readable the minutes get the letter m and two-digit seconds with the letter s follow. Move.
3h27
